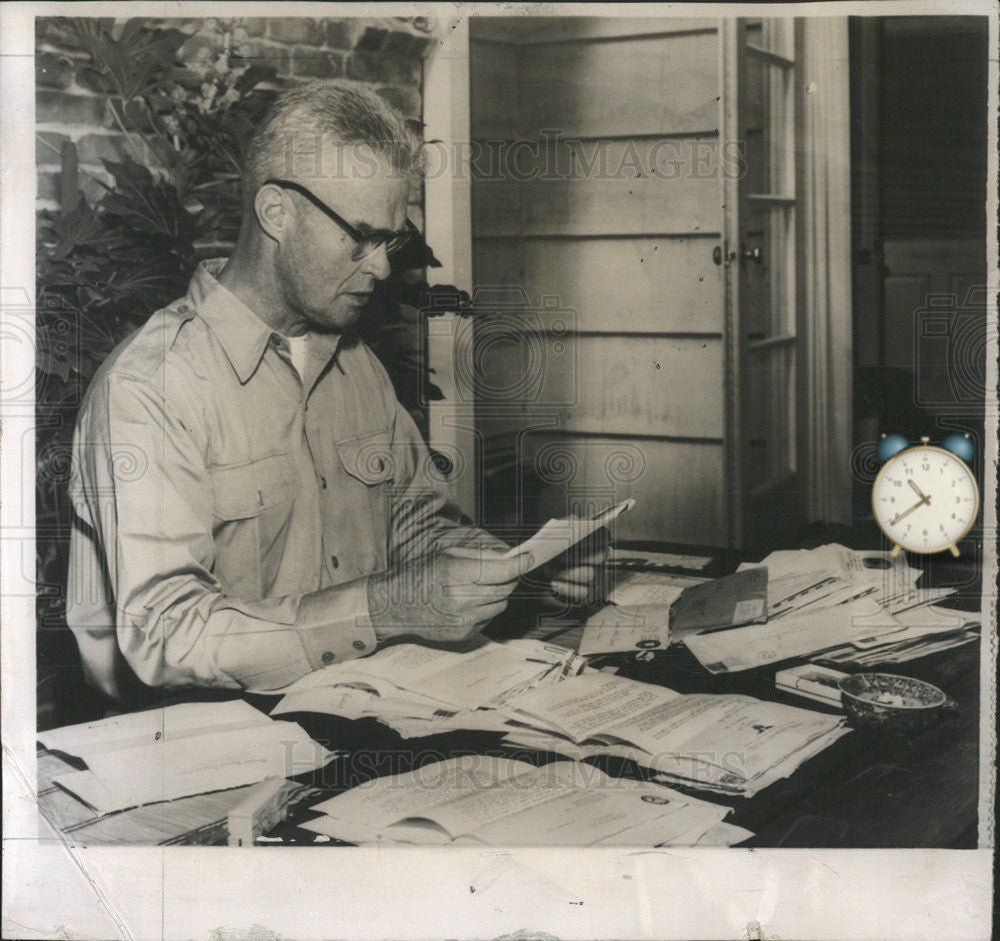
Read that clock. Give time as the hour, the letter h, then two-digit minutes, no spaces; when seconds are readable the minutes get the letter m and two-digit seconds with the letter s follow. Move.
10h39
